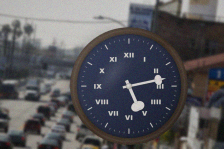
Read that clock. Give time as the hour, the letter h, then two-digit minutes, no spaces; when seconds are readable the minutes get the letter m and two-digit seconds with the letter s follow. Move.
5h13
